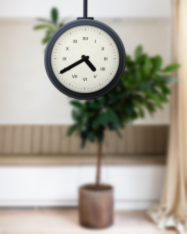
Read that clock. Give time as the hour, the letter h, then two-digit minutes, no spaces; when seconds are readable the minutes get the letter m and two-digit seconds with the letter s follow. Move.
4h40
